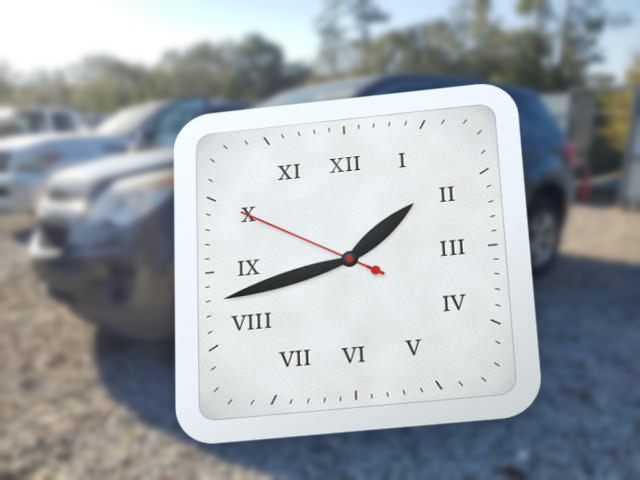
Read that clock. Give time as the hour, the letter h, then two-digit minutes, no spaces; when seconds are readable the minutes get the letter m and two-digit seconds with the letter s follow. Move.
1h42m50s
